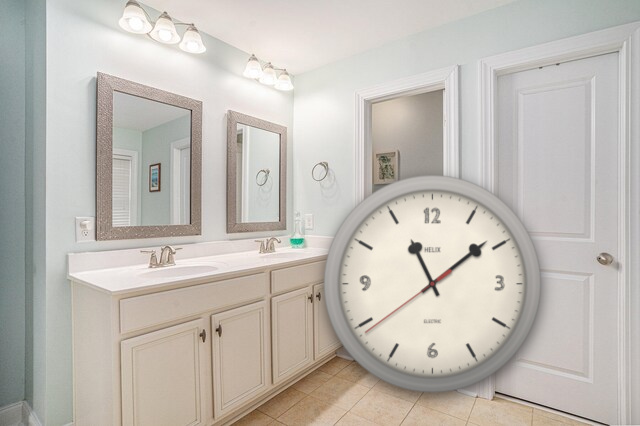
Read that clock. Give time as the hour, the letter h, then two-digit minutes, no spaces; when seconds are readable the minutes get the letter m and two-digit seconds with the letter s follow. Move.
11h08m39s
